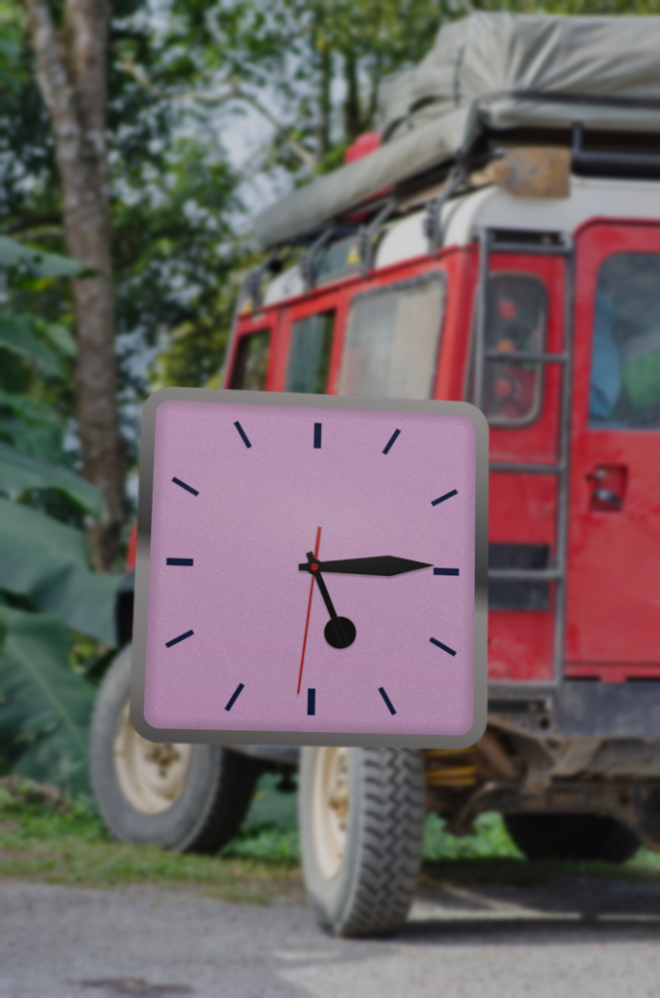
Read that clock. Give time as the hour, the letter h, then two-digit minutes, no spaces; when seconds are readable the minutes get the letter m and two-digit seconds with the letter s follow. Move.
5h14m31s
